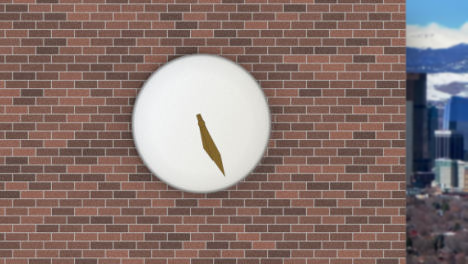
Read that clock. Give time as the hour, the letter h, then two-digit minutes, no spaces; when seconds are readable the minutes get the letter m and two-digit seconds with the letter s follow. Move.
5h26
